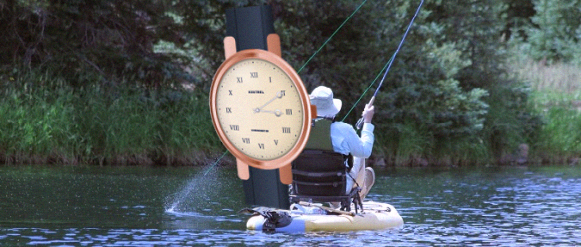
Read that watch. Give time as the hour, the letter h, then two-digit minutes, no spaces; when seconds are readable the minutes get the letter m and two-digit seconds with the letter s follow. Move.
3h10
